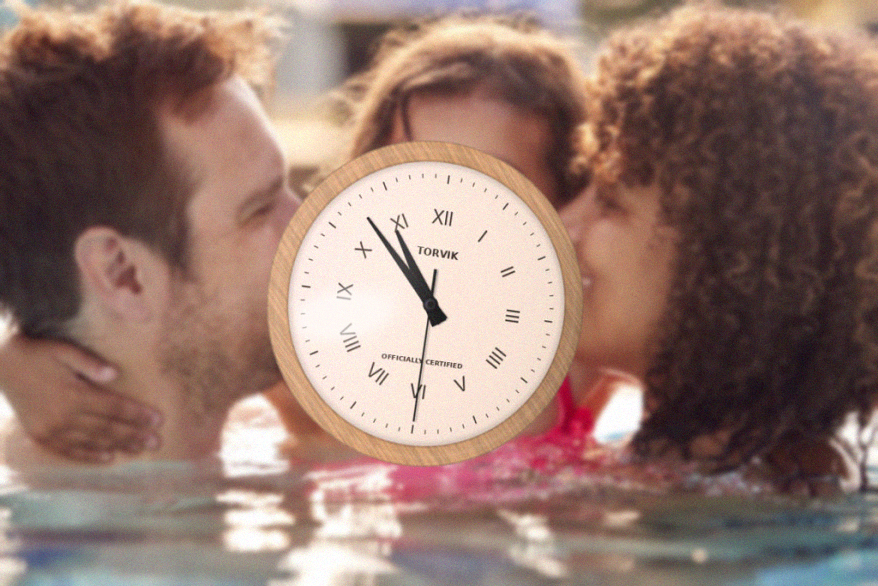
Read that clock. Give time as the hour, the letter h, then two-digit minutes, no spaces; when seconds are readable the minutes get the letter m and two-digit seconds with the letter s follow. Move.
10h52m30s
